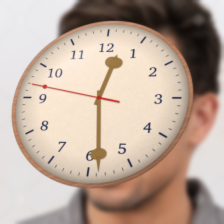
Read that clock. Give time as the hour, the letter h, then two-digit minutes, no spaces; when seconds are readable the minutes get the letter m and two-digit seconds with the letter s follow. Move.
12h28m47s
